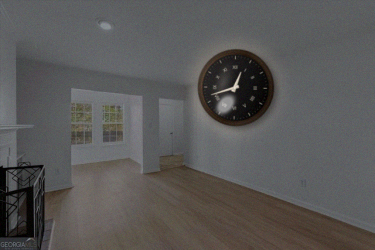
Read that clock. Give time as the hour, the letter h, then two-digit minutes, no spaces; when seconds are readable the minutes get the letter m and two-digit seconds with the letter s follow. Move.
12h42
